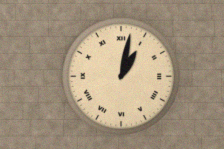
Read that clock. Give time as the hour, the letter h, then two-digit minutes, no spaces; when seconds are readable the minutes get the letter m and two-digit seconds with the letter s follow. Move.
1h02
